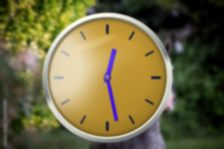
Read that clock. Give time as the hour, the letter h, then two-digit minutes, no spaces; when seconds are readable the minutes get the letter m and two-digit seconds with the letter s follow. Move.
12h28
